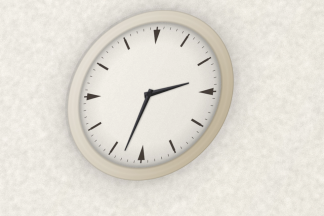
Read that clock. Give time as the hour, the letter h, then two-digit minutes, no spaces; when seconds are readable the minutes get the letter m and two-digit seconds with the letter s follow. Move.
2h33
